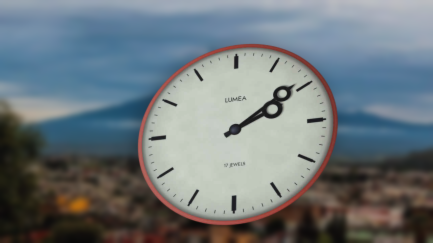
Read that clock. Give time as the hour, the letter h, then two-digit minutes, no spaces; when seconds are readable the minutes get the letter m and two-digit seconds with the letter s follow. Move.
2h09
